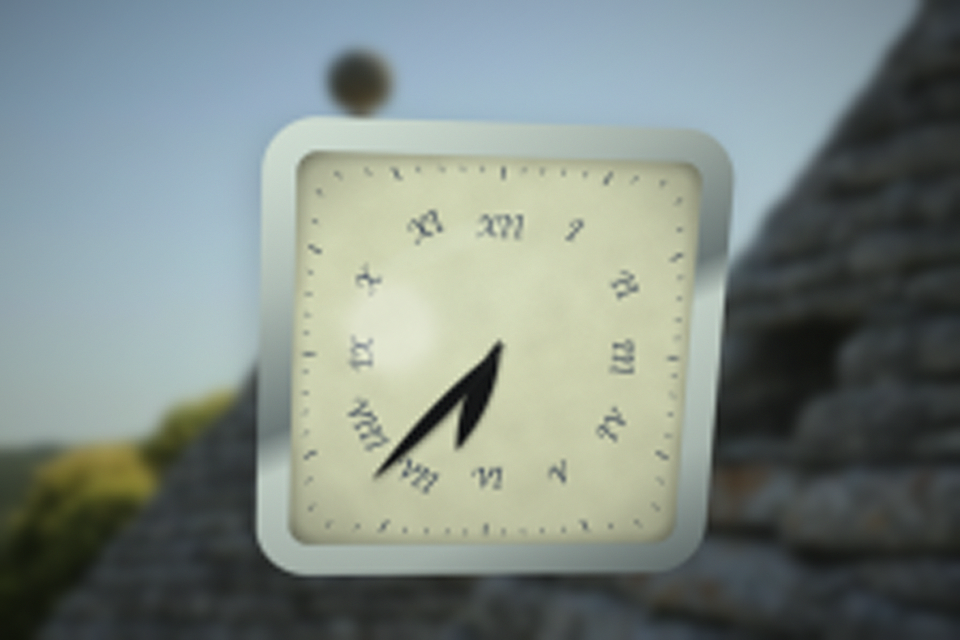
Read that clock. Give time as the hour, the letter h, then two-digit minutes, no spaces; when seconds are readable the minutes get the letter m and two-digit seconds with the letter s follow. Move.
6h37
